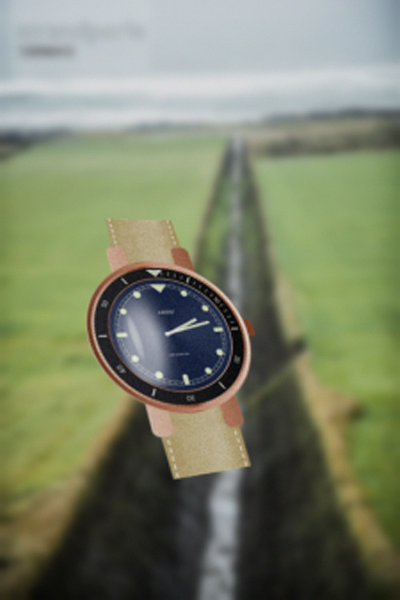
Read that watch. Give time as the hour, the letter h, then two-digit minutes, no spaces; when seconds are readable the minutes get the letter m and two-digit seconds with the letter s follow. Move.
2h13
